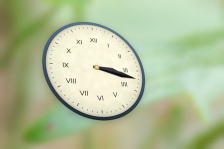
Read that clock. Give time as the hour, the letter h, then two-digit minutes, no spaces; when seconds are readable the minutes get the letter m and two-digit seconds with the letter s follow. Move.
3h17
